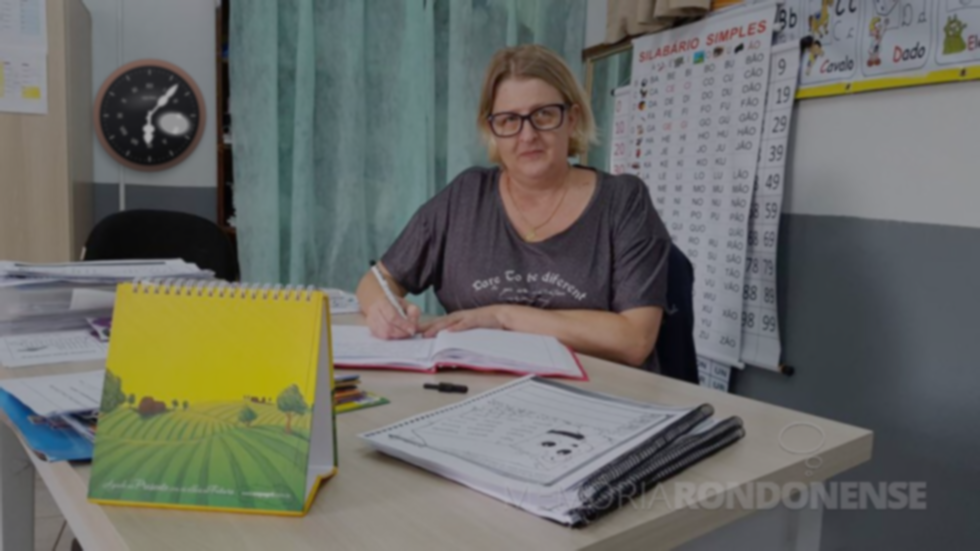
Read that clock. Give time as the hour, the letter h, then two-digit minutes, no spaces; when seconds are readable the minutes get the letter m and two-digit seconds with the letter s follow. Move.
6h07
